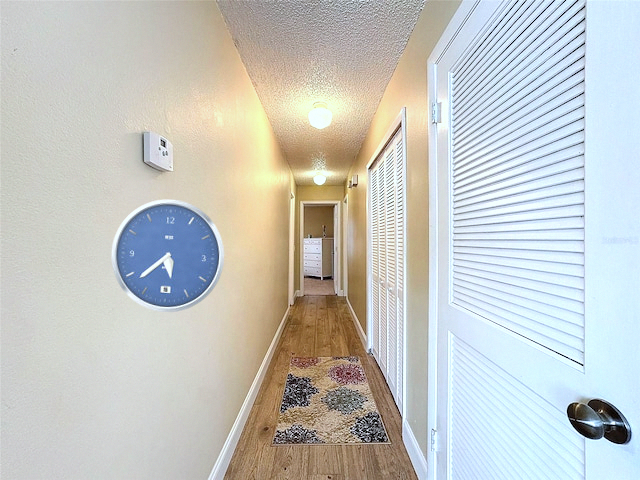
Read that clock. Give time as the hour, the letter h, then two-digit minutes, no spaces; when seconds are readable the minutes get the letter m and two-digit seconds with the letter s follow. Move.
5h38
